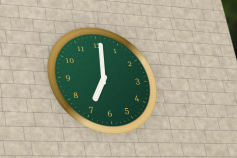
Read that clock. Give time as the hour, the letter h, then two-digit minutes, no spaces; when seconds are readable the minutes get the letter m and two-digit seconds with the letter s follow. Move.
7h01
